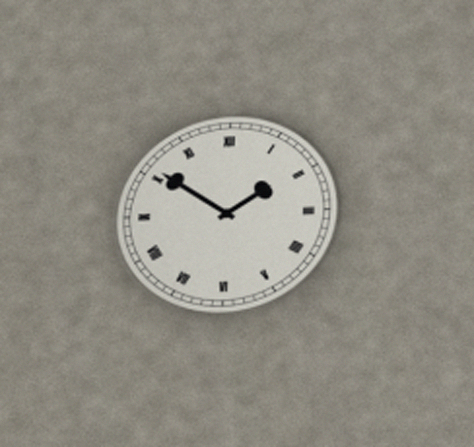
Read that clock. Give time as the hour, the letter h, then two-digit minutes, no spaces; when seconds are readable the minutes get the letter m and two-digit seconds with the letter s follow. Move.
1h51
